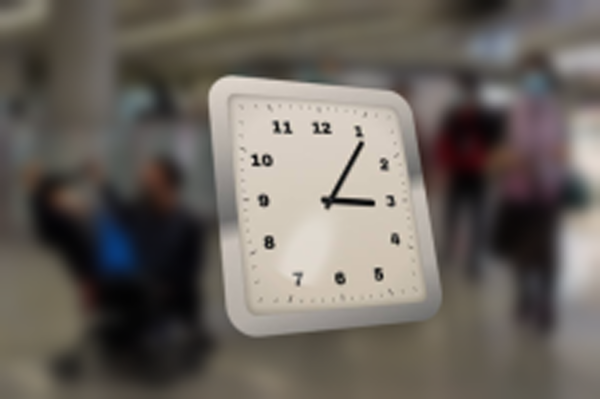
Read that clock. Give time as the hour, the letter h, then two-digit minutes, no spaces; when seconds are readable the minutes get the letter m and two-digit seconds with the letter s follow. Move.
3h06
